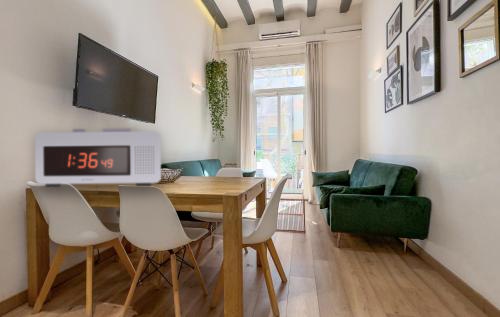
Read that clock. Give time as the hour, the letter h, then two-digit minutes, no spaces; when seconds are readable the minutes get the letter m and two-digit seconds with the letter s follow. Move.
1h36
